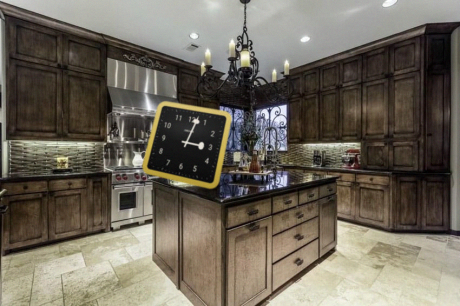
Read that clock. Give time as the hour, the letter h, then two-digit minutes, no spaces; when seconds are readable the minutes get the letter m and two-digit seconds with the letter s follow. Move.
3h02
